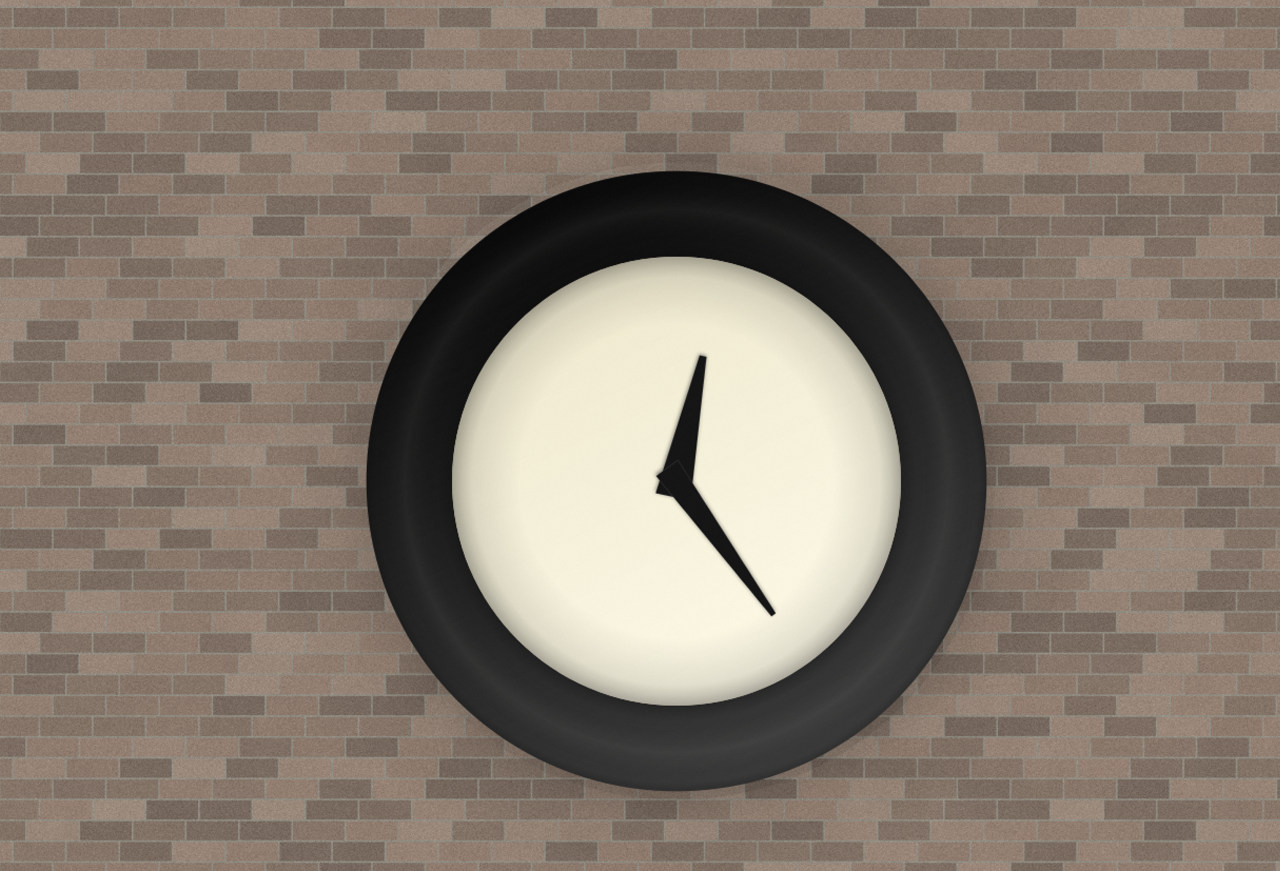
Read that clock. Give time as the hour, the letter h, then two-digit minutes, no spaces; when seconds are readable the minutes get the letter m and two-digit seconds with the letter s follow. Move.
12h24
